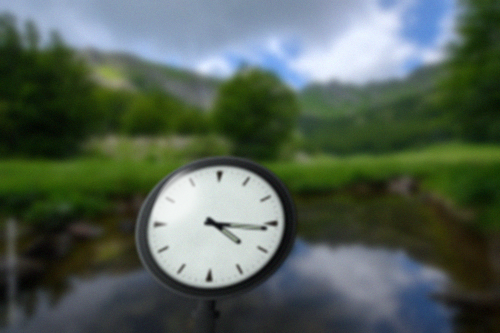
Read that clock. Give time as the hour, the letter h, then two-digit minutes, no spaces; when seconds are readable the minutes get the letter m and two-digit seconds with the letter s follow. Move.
4h16
